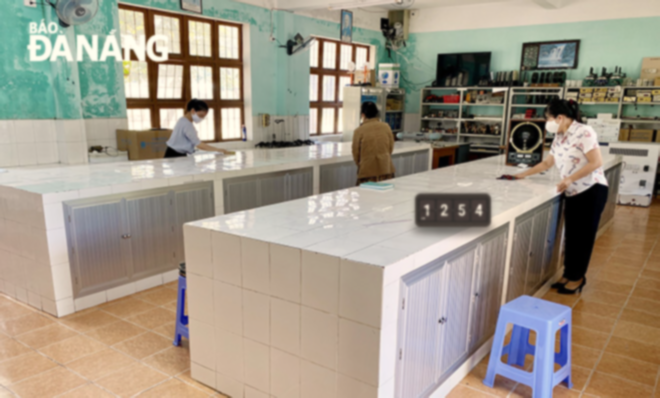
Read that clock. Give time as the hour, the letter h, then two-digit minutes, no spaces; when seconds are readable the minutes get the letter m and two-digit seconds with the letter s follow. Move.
12h54
